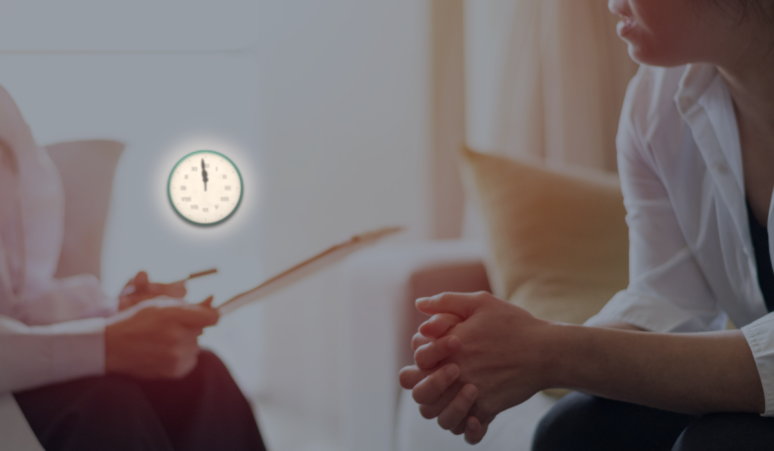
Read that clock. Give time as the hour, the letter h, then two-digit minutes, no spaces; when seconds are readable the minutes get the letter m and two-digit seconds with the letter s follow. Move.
11h59
